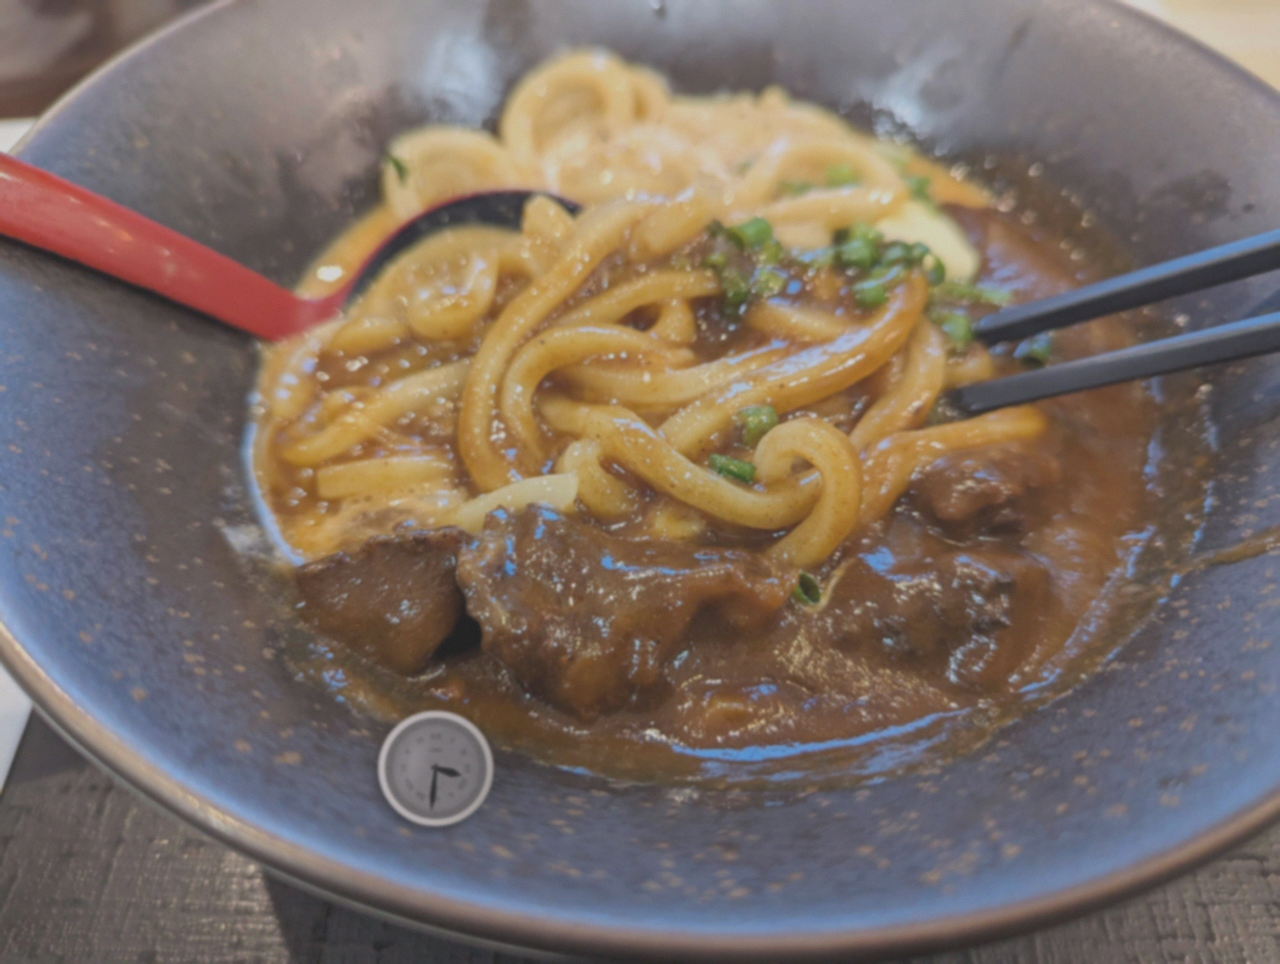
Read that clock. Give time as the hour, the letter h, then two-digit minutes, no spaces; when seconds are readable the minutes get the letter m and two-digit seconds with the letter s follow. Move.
3h31
